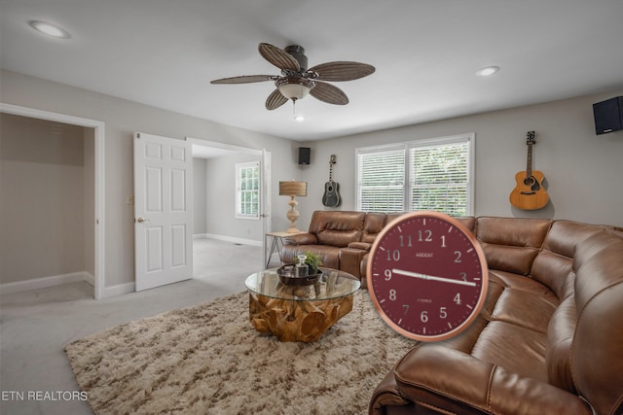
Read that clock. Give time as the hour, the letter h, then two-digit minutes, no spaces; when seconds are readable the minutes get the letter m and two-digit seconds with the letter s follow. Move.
9h16
